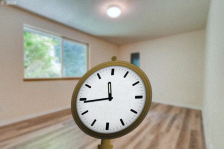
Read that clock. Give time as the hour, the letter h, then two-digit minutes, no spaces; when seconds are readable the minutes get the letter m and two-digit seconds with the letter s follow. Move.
11h44
